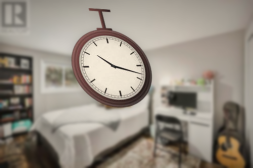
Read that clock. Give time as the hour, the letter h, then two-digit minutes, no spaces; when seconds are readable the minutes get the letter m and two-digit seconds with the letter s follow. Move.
10h18
